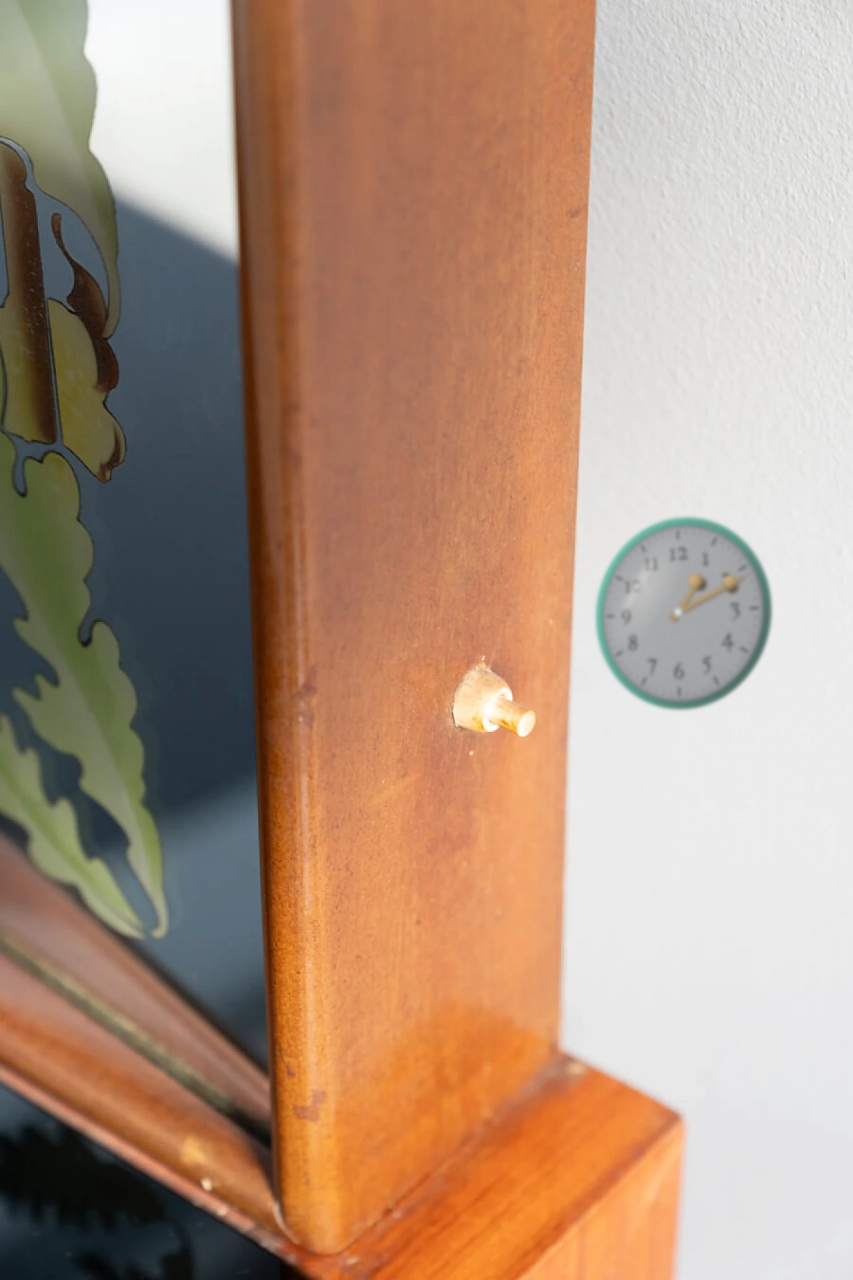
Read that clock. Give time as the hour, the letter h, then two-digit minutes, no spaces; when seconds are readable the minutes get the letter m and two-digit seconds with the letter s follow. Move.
1h11
